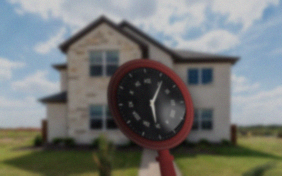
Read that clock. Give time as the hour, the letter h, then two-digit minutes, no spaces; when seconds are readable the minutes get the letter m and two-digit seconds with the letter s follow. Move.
6h06
